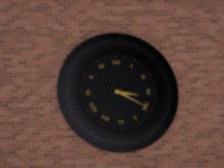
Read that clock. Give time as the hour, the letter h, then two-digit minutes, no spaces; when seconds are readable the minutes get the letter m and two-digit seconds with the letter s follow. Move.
3h20
